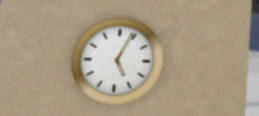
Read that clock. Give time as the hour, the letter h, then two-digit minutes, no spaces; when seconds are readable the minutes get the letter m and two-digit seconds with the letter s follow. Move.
5h04
